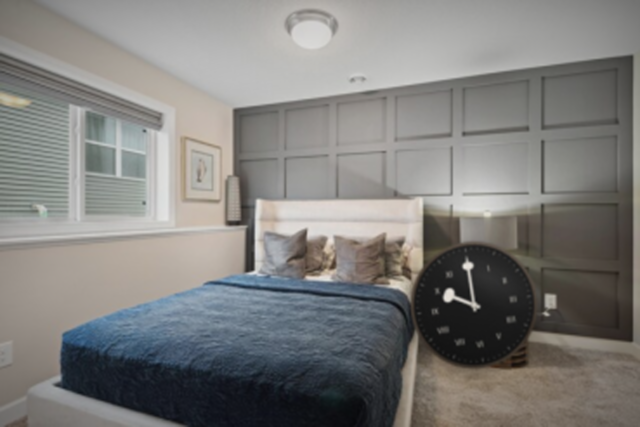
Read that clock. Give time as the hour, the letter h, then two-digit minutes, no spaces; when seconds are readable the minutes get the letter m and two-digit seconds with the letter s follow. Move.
10h00
